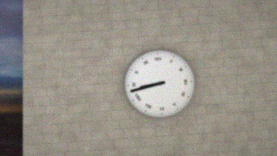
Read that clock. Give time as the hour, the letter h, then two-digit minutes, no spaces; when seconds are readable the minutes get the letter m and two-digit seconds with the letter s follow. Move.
8h43
